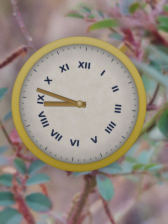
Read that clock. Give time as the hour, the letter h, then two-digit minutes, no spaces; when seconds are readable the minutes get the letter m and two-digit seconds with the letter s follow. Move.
8h47
